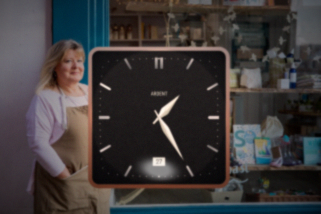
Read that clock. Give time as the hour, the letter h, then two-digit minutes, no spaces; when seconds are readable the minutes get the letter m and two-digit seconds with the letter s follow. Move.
1h25
